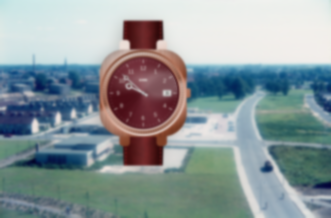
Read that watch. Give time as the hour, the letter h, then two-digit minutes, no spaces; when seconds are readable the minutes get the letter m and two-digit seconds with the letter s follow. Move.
9h52
